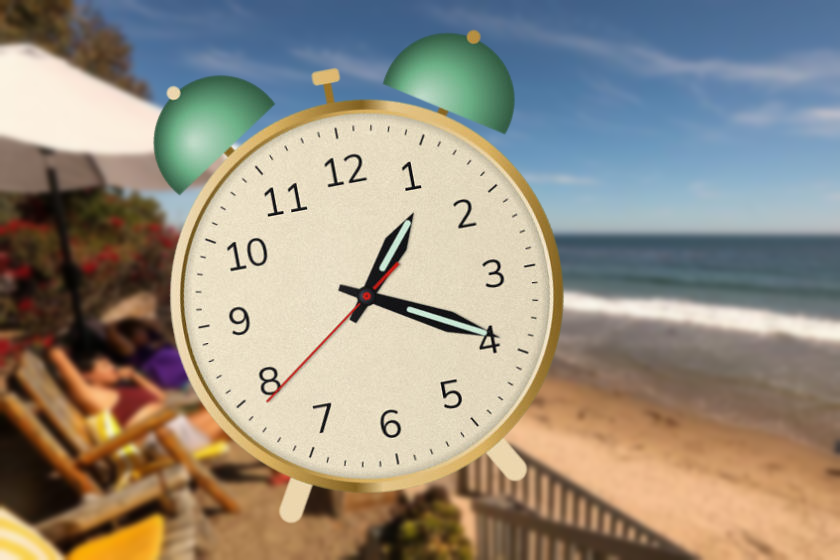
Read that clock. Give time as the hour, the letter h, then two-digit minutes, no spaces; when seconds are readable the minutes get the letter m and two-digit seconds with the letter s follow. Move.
1h19m39s
